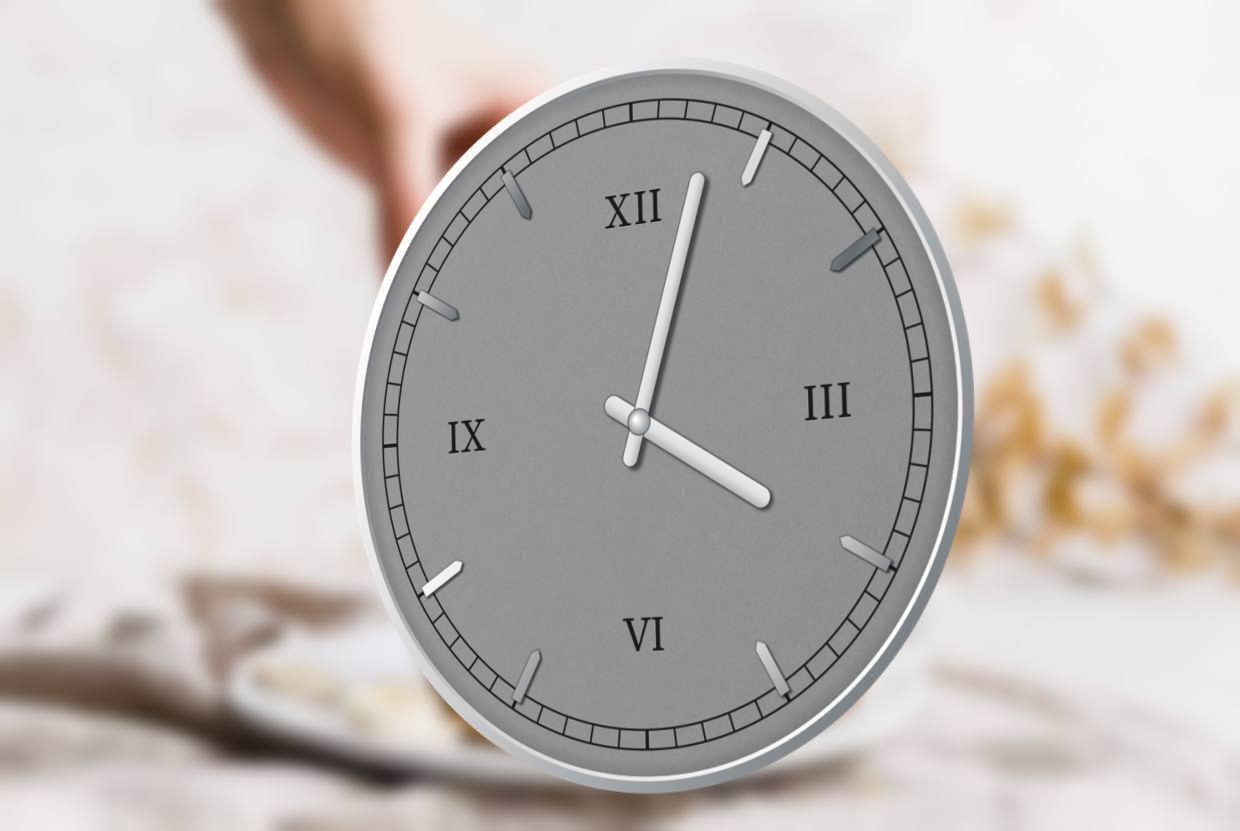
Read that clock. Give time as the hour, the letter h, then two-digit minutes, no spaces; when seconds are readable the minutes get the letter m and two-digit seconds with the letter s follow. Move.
4h03
